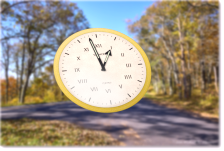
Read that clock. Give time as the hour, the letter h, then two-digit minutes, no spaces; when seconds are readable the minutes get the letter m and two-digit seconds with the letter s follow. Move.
12h58
